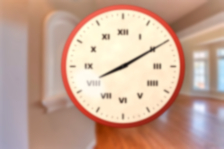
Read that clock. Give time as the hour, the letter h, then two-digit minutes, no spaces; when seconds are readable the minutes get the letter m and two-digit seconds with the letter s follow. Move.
8h10
